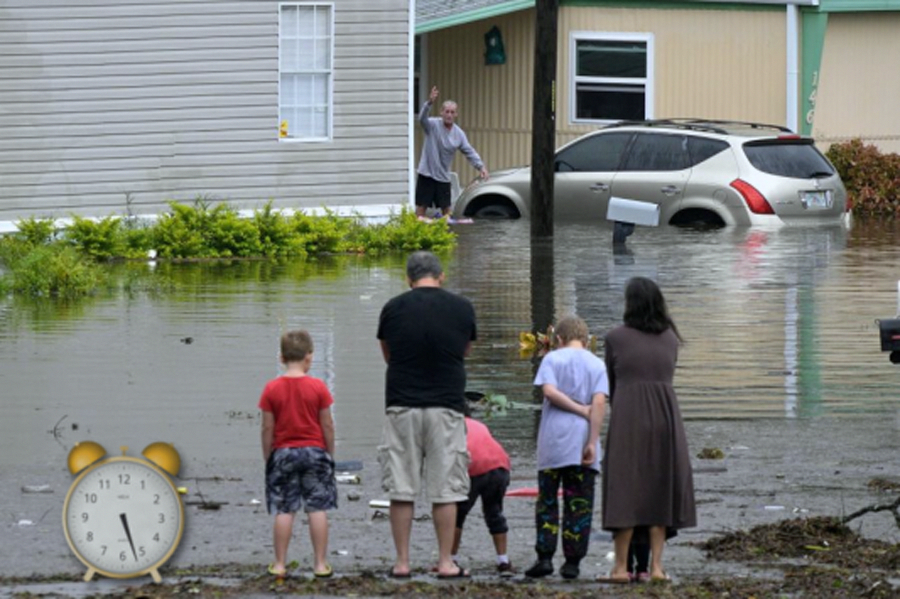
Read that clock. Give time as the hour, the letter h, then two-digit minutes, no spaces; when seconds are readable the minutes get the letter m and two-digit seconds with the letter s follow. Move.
5h27
